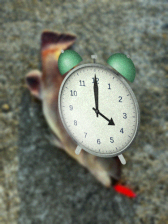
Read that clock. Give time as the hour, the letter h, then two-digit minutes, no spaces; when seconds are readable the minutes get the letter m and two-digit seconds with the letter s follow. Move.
4h00
